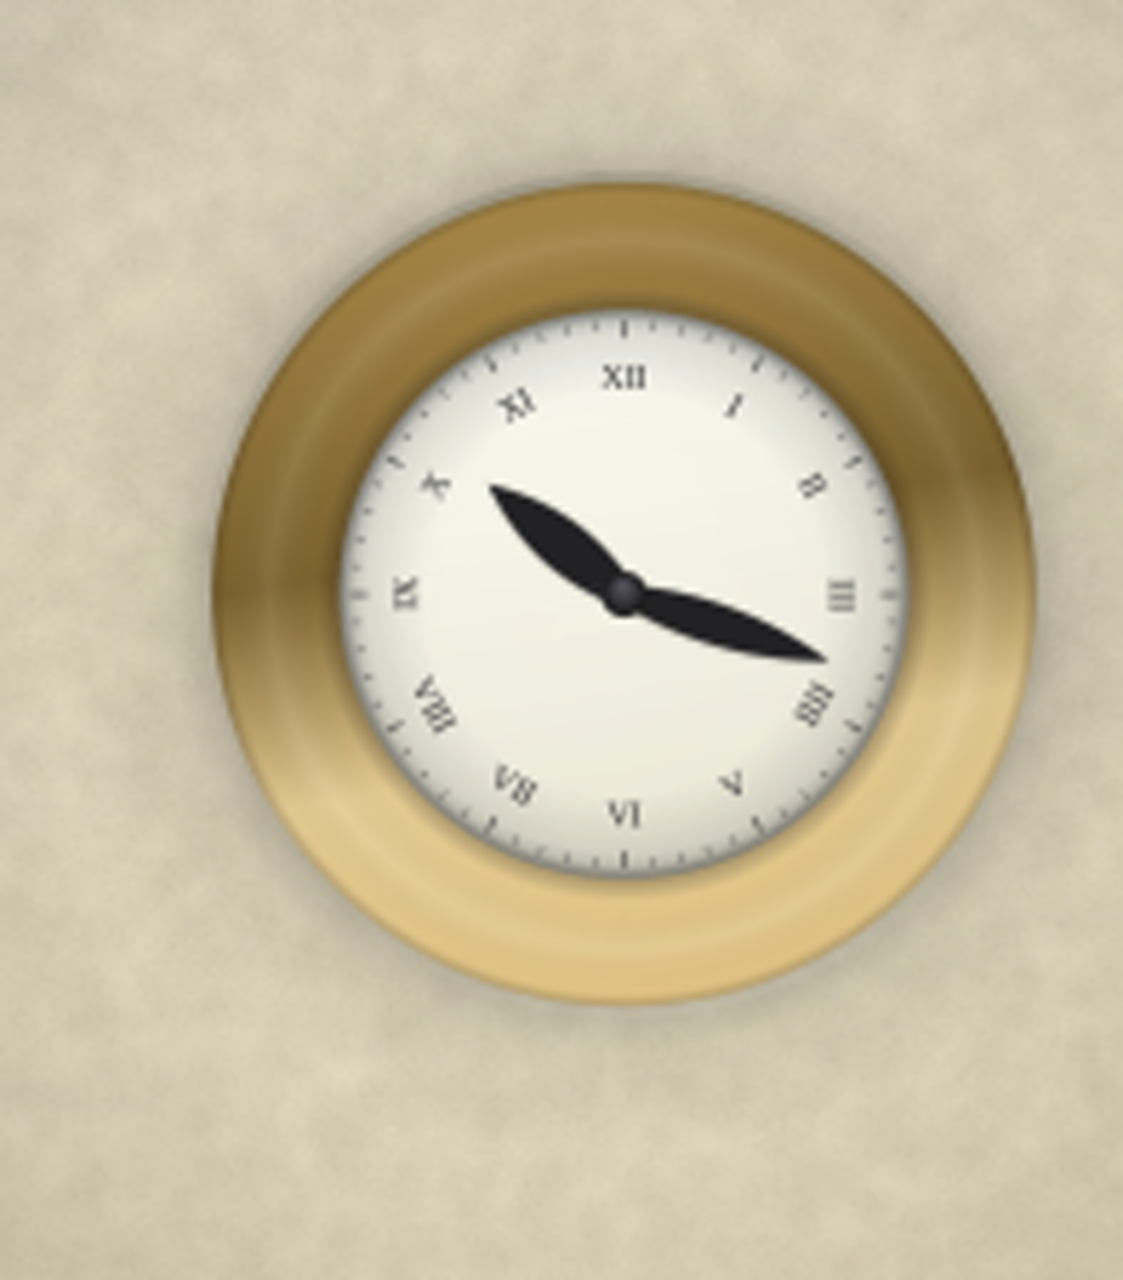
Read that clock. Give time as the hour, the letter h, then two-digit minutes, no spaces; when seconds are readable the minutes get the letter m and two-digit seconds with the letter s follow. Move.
10h18
